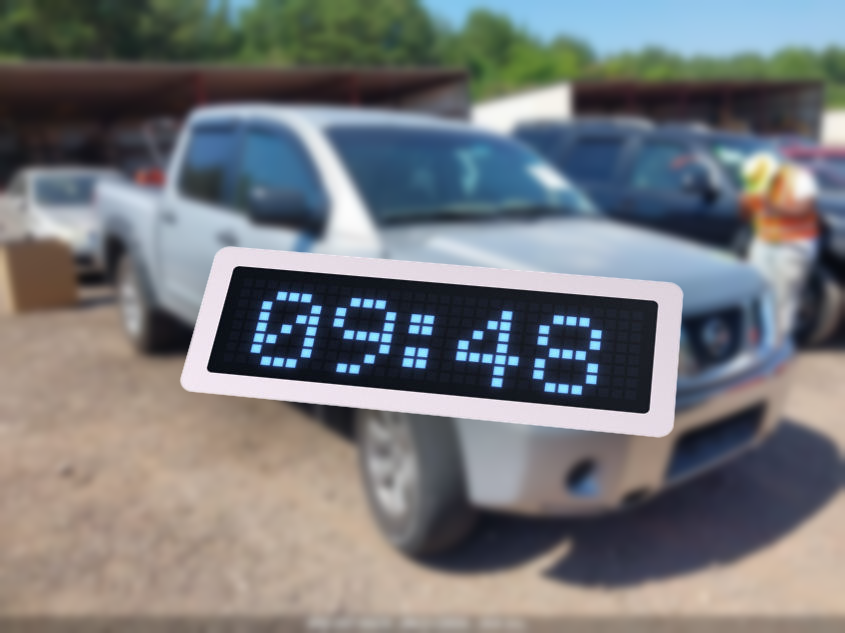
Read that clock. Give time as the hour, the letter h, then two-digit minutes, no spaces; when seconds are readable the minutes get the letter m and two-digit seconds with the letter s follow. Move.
9h48
